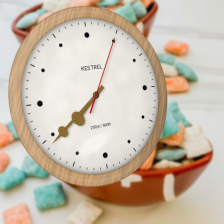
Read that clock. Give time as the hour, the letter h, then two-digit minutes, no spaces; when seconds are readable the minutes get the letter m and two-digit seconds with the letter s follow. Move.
7h39m05s
